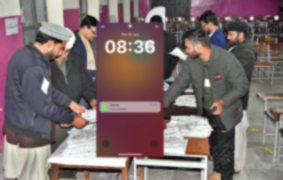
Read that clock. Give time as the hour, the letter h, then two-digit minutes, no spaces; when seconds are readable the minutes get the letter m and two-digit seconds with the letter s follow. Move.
8h36
